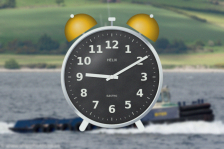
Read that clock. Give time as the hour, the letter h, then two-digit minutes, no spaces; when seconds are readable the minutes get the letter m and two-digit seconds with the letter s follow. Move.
9h10
